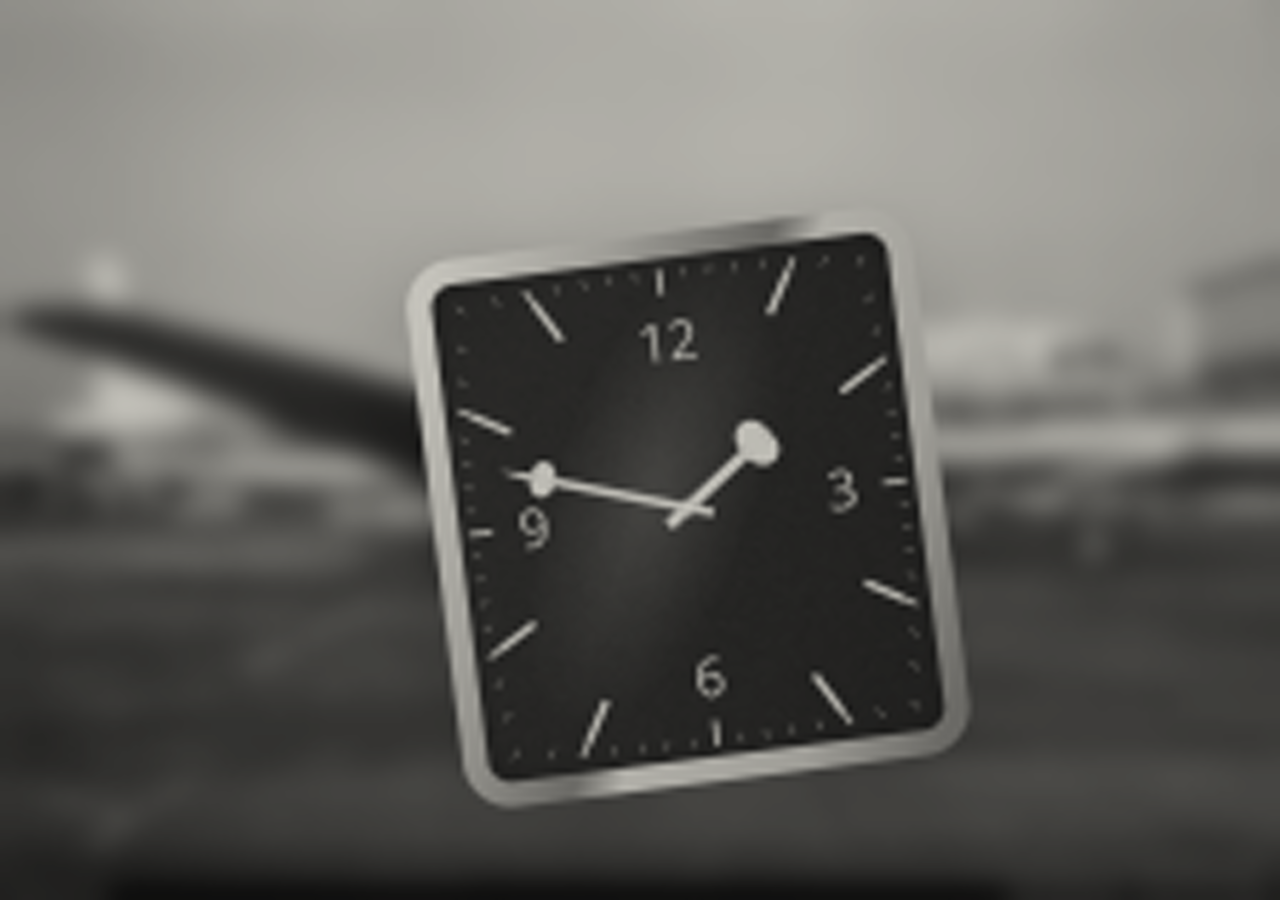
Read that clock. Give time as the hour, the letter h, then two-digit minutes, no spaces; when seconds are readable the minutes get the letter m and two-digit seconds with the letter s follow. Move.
1h48
